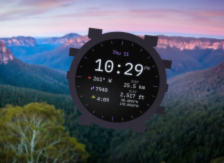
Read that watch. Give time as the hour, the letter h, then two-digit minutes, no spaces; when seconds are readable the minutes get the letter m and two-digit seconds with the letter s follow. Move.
10h29
